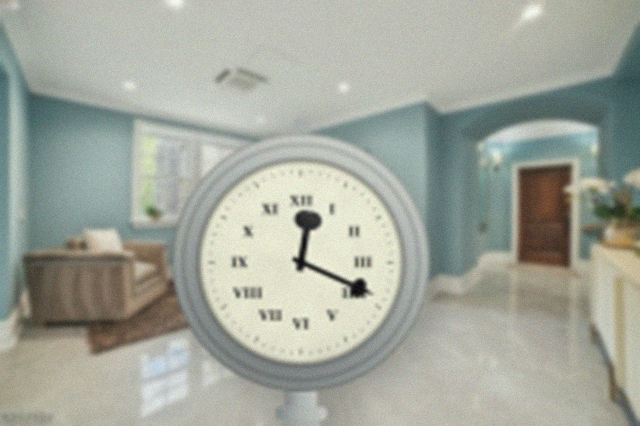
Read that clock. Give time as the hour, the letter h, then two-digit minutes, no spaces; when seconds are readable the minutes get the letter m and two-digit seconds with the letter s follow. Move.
12h19
